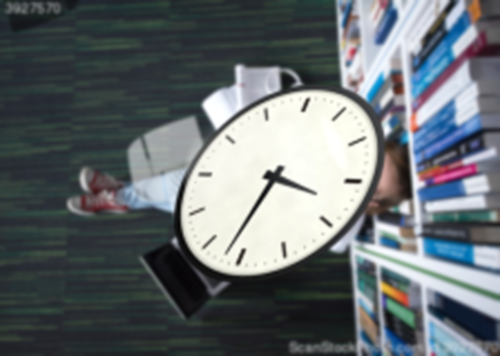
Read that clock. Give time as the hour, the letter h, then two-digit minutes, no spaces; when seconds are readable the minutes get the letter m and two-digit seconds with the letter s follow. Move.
3h32
